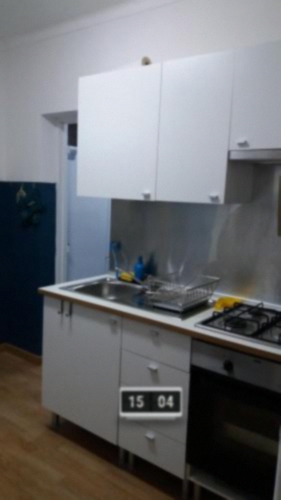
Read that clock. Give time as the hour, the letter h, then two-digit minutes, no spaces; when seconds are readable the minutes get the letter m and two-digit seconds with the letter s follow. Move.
15h04
